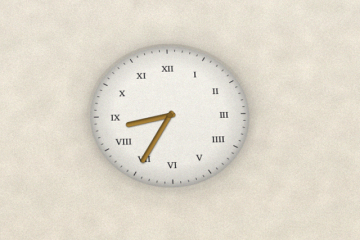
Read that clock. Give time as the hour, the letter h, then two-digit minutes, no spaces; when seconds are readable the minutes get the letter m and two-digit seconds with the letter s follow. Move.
8h35
